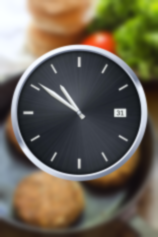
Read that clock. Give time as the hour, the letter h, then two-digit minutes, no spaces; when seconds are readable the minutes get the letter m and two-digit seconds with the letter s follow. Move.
10h51
